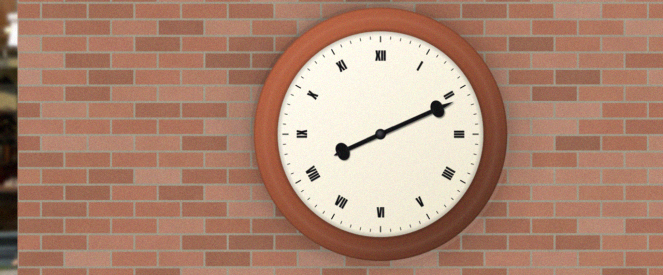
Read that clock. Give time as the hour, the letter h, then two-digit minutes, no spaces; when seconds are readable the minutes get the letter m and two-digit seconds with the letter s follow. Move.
8h11
